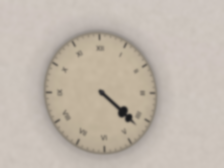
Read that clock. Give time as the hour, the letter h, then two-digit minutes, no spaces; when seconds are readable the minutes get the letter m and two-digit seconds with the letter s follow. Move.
4h22
